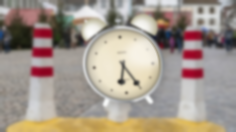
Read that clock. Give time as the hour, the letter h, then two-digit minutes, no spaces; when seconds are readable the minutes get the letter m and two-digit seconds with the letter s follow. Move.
6h25
